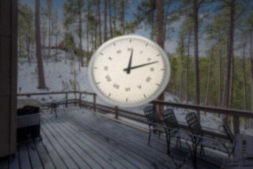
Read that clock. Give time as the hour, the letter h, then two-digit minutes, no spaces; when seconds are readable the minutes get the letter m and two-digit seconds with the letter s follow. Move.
12h12
